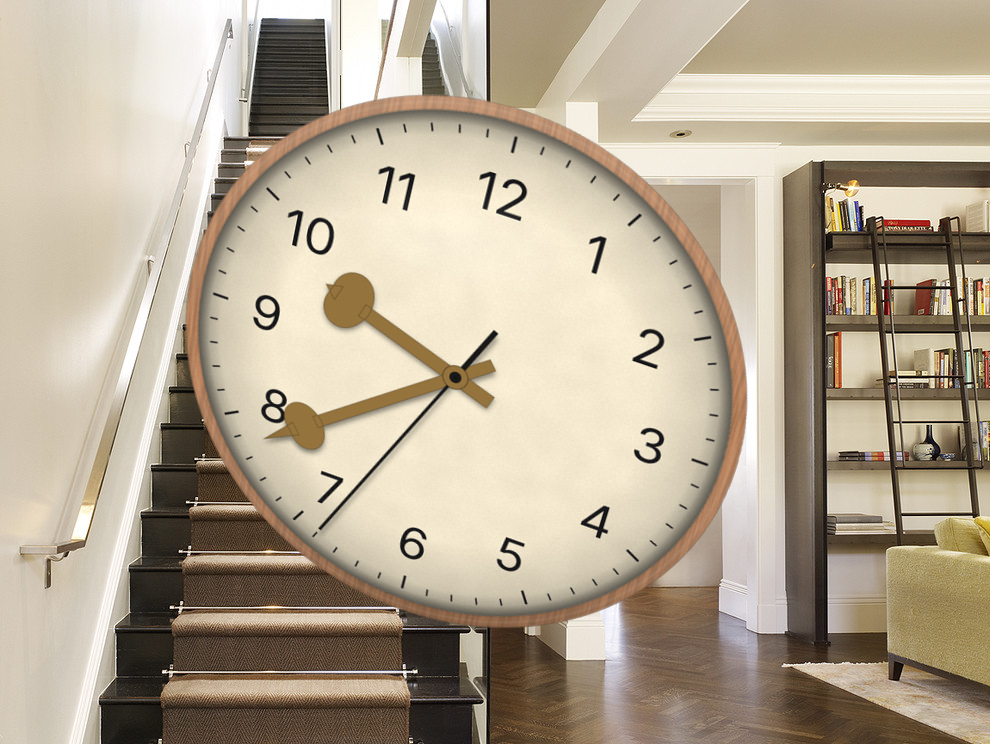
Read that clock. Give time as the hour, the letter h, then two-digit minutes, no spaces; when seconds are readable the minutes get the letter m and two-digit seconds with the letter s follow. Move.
9h38m34s
